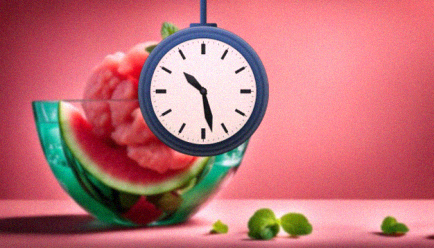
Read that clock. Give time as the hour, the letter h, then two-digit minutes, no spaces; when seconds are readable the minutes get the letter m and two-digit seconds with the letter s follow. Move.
10h28
